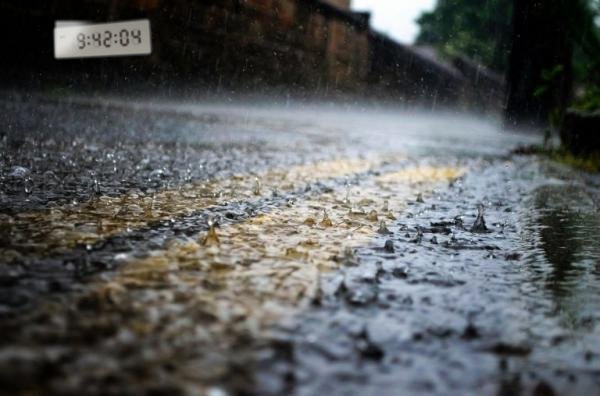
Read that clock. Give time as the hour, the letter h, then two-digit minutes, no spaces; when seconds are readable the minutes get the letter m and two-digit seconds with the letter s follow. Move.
9h42m04s
